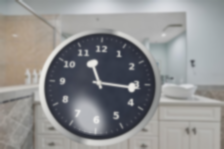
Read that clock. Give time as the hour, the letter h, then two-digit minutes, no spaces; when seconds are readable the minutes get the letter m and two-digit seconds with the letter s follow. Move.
11h16
